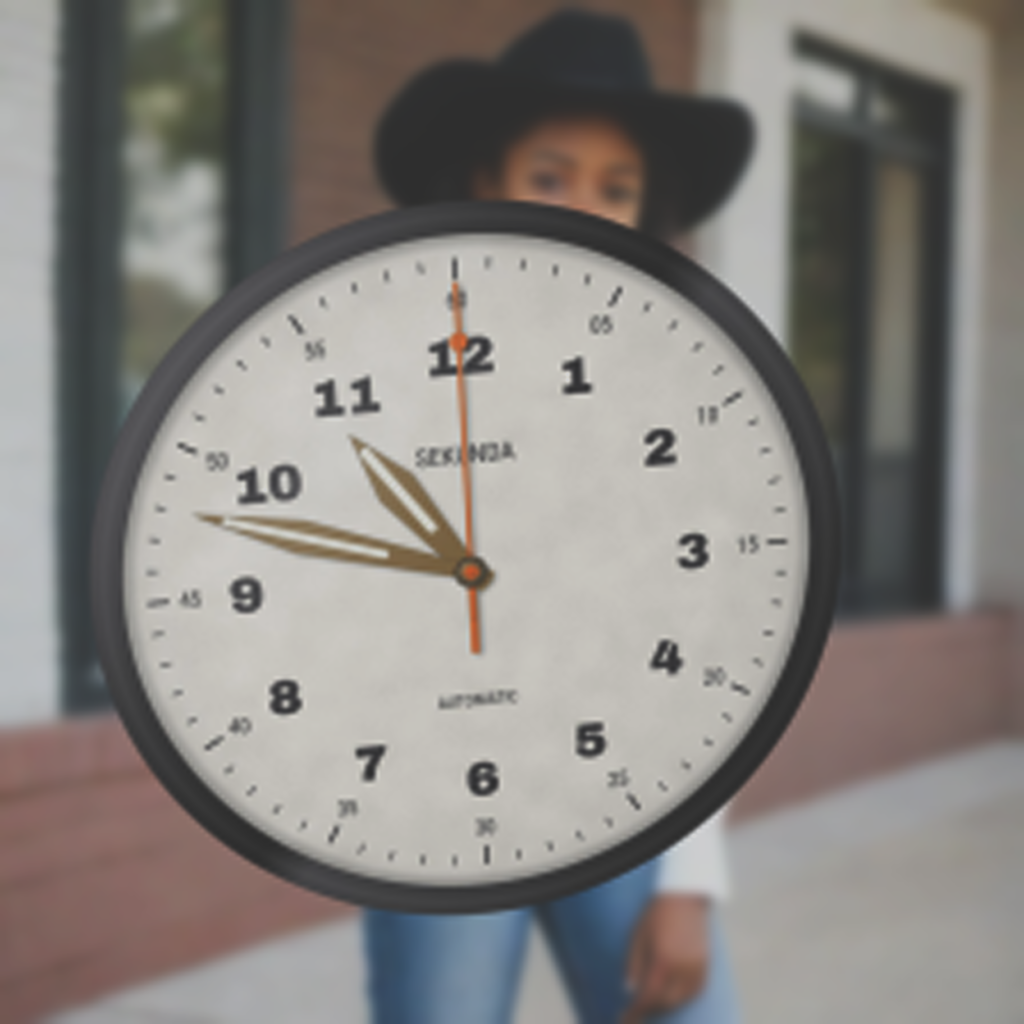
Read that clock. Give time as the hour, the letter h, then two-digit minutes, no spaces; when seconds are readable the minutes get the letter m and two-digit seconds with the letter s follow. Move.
10h48m00s
